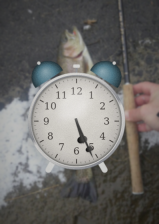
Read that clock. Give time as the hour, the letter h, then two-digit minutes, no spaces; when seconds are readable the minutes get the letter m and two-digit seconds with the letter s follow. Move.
5h26
